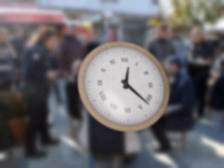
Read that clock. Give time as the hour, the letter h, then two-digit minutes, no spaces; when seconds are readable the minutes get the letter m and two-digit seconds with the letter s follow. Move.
12h22
